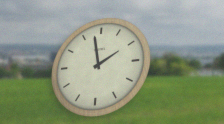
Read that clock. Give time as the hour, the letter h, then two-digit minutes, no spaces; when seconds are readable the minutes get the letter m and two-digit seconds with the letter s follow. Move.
1h58
